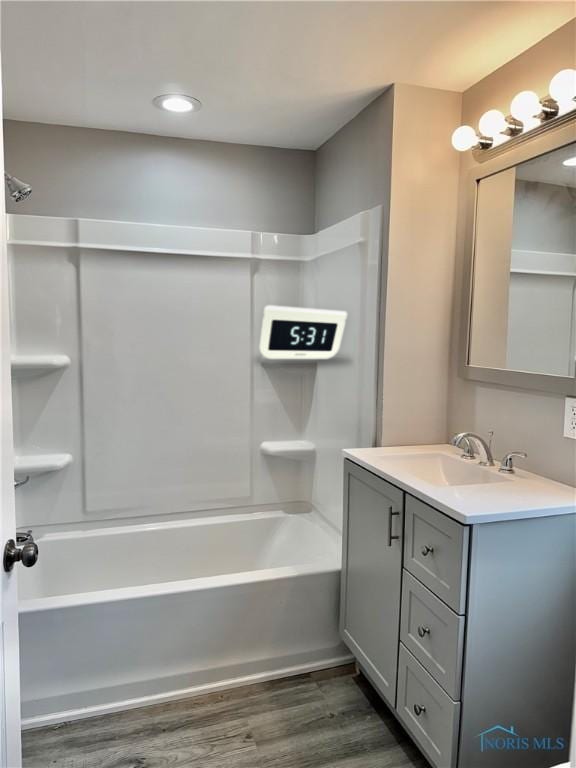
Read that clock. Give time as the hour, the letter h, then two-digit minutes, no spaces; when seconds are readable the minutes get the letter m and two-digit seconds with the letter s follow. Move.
5h31
